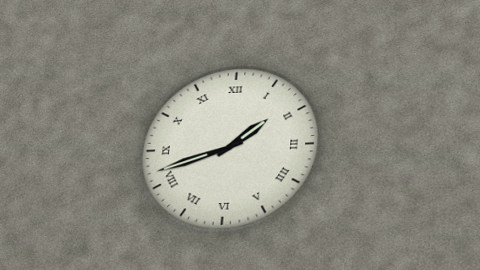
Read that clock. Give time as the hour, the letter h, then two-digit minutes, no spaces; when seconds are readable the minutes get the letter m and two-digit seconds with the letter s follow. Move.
1h42
